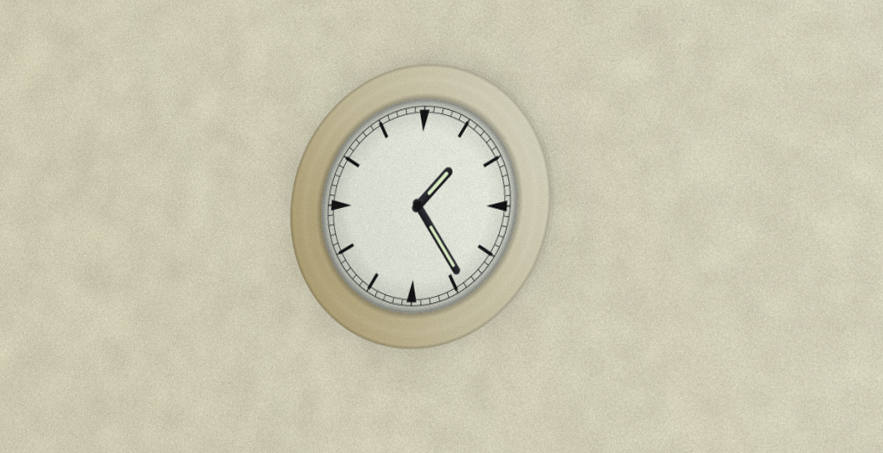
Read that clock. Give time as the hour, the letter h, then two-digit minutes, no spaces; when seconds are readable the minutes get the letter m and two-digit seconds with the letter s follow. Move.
1h24
